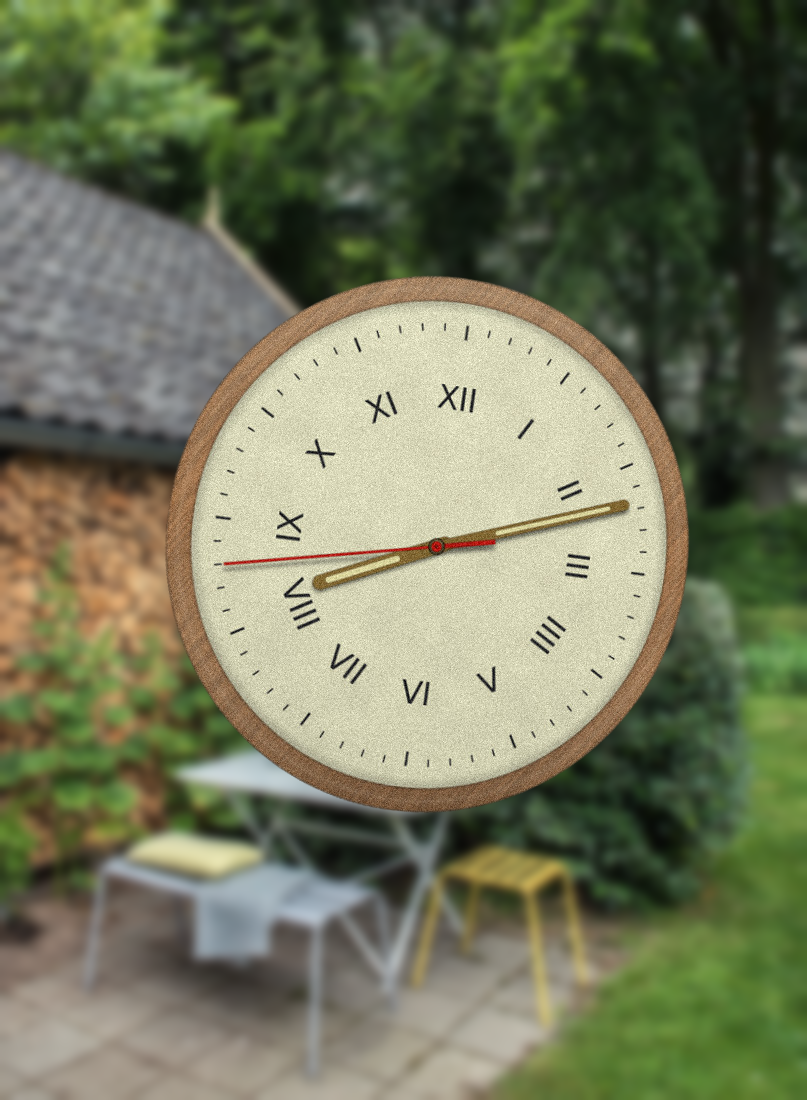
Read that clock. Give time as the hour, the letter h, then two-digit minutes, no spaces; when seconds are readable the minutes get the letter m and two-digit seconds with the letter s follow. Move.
8h11m43s
